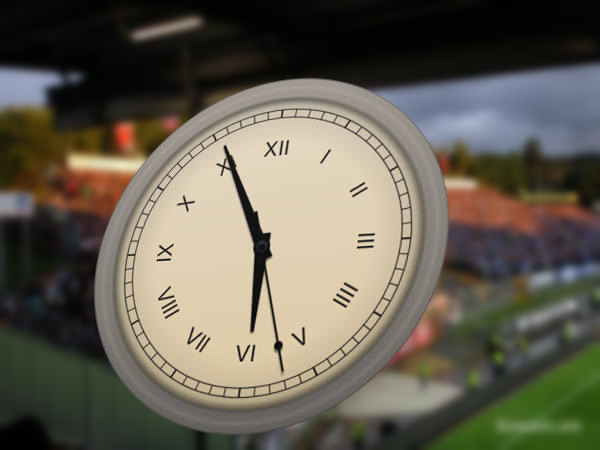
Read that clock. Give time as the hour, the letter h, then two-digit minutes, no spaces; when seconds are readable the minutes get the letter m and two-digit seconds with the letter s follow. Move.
5h55m27s
